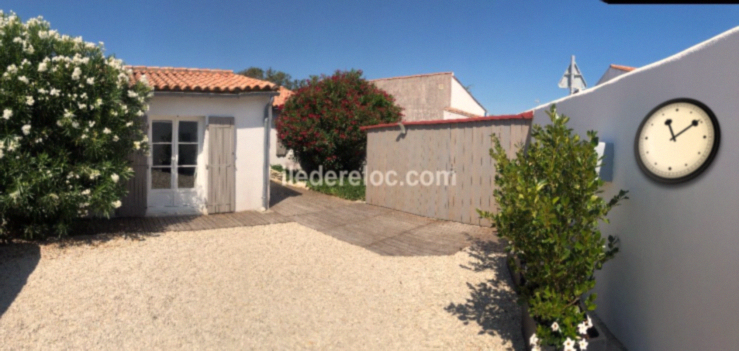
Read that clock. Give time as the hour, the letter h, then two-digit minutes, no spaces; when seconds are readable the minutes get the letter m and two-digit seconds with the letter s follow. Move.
11h09
